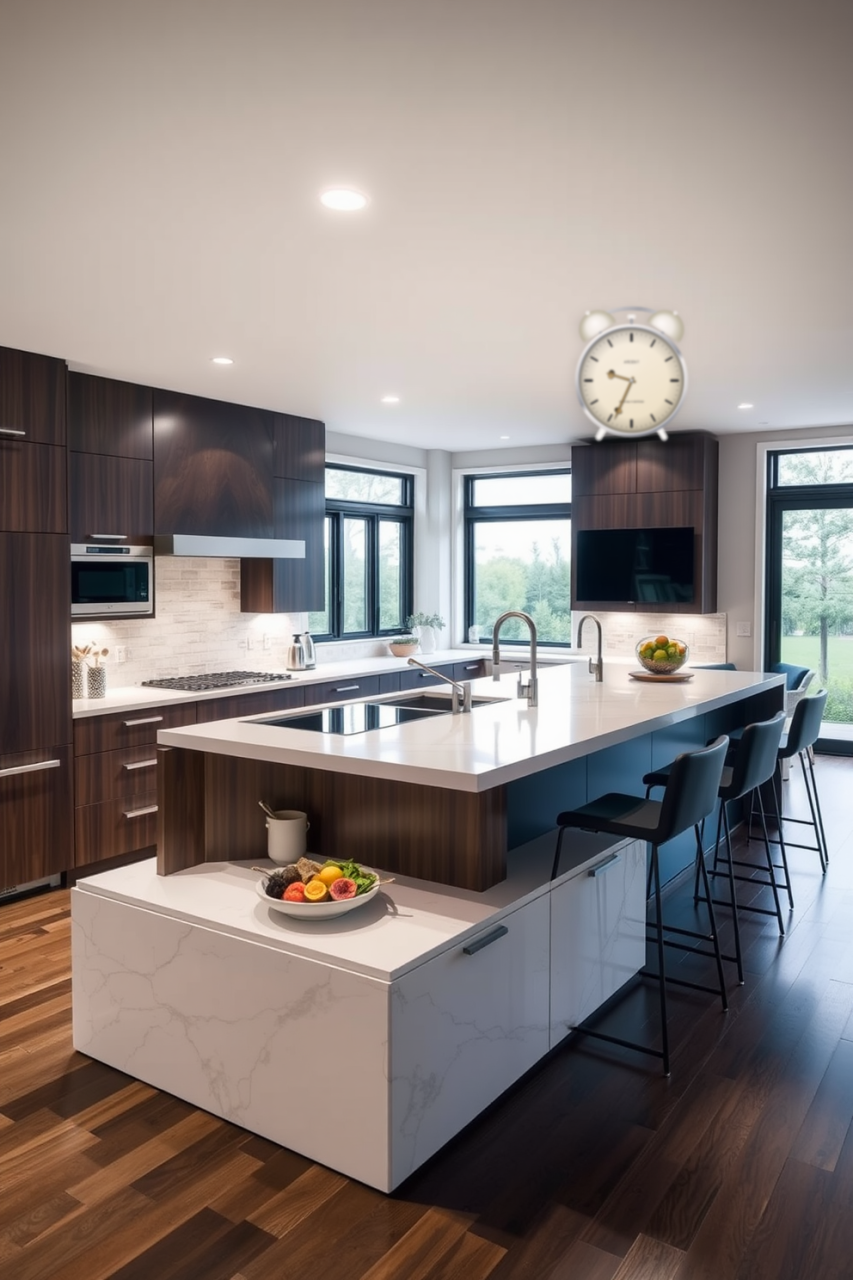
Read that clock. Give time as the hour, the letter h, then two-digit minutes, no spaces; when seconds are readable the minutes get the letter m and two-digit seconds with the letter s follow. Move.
9h34
